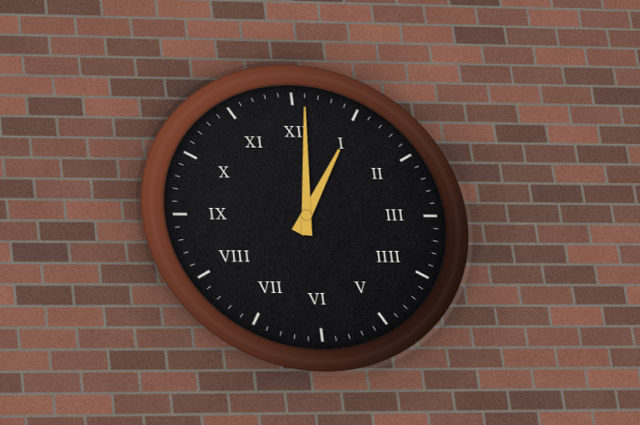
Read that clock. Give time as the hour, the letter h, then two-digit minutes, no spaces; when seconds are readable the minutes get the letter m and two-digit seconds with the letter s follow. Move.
1h01
